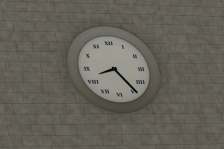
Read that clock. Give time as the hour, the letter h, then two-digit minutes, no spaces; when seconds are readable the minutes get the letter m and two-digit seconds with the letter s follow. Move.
8h24
